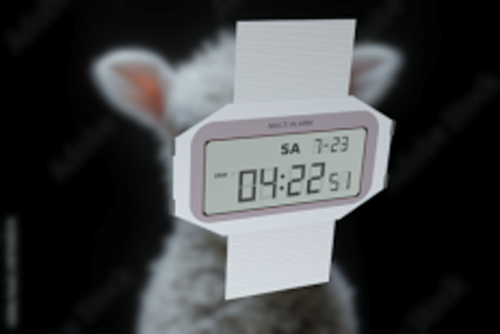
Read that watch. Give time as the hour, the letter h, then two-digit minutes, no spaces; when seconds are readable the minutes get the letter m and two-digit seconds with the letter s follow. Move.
4h22m51s
